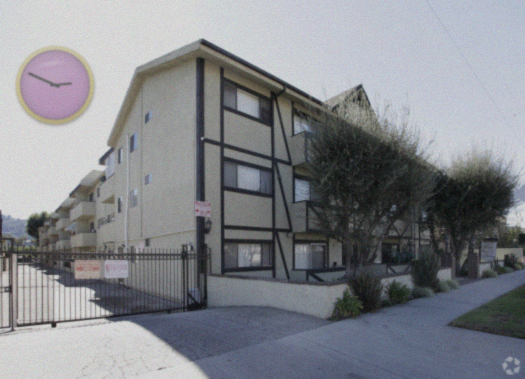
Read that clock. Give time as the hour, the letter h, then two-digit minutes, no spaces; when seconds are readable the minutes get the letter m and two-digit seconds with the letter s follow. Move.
2h49
